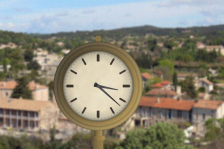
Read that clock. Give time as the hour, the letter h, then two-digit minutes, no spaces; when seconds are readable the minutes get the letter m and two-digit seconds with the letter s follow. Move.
3h22
